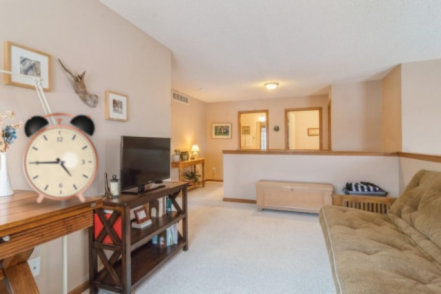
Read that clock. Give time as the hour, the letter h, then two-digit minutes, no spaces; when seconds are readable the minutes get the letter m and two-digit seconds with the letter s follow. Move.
4h45
